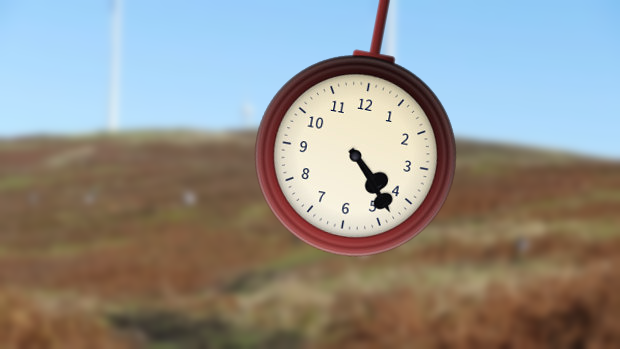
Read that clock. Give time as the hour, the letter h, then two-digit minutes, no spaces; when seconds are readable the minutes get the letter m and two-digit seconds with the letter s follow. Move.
4h23
